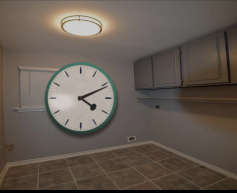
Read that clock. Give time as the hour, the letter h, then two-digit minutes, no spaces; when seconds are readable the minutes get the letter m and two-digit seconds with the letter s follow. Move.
4h11
